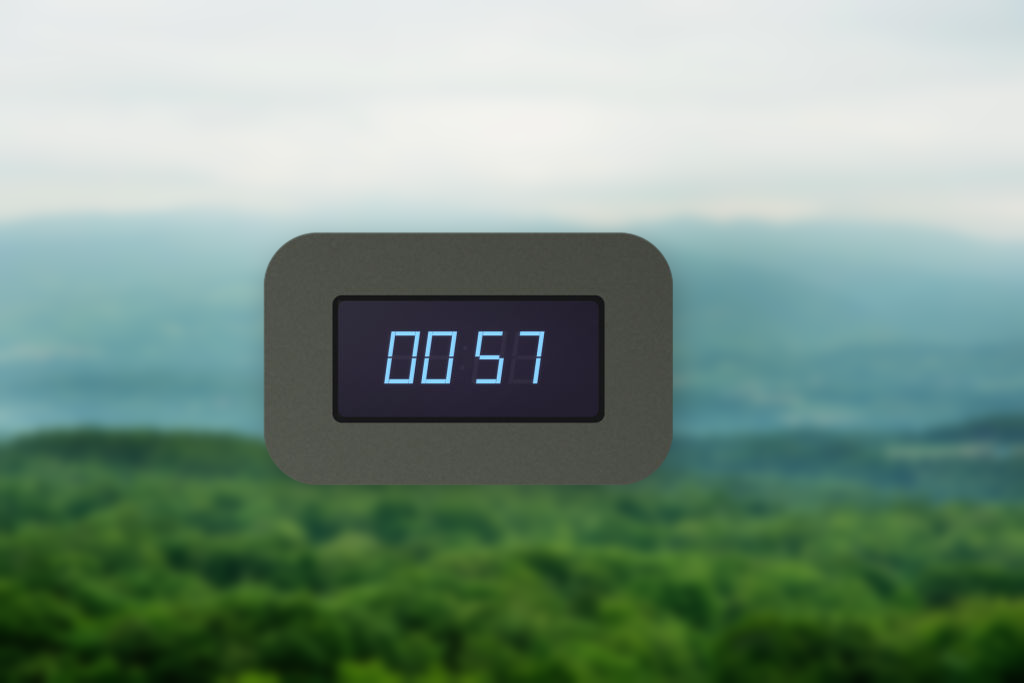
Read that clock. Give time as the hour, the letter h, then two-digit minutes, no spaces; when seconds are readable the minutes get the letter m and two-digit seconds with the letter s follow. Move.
0h57
